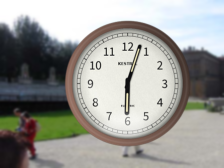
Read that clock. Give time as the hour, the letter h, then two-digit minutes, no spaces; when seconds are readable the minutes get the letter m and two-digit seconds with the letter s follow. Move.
6h03
